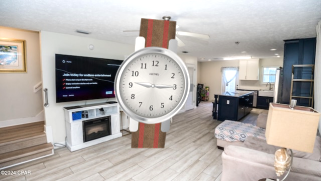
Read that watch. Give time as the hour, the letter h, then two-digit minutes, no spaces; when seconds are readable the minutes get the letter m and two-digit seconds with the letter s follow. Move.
9h15
